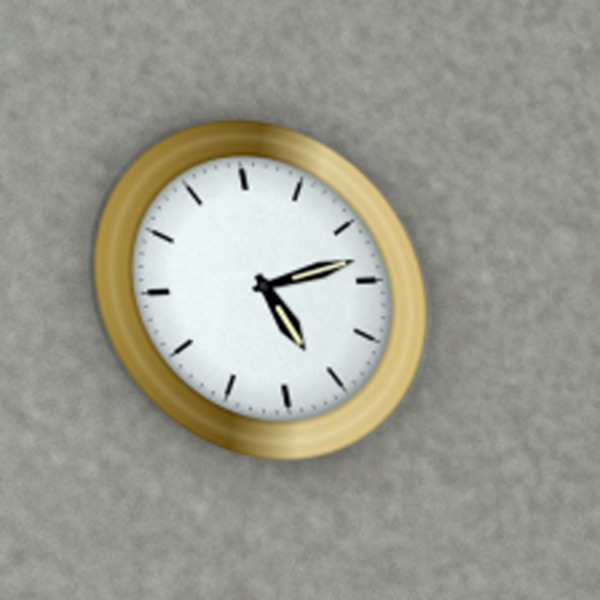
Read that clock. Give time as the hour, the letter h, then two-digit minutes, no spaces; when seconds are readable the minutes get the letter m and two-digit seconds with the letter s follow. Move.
5h13
